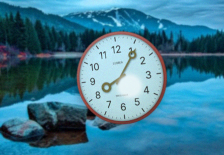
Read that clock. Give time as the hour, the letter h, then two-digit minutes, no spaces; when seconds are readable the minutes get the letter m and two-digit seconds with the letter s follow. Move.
8h06
